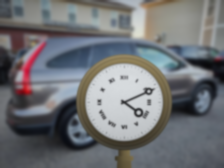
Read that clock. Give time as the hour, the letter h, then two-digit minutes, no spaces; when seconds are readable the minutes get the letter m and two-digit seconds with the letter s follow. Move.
4h11
